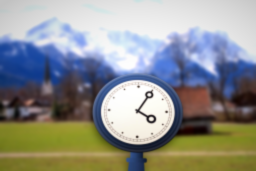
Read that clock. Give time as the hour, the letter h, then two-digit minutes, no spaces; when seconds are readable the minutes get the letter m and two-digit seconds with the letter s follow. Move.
4h05
